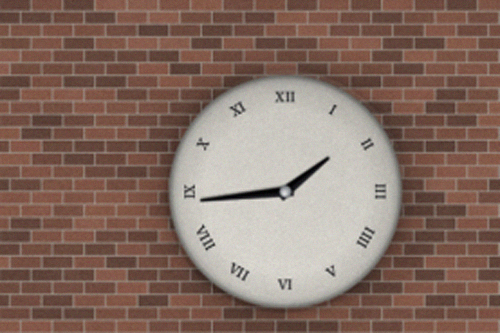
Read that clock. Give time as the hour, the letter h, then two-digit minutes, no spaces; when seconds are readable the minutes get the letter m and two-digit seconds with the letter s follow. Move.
1h44
